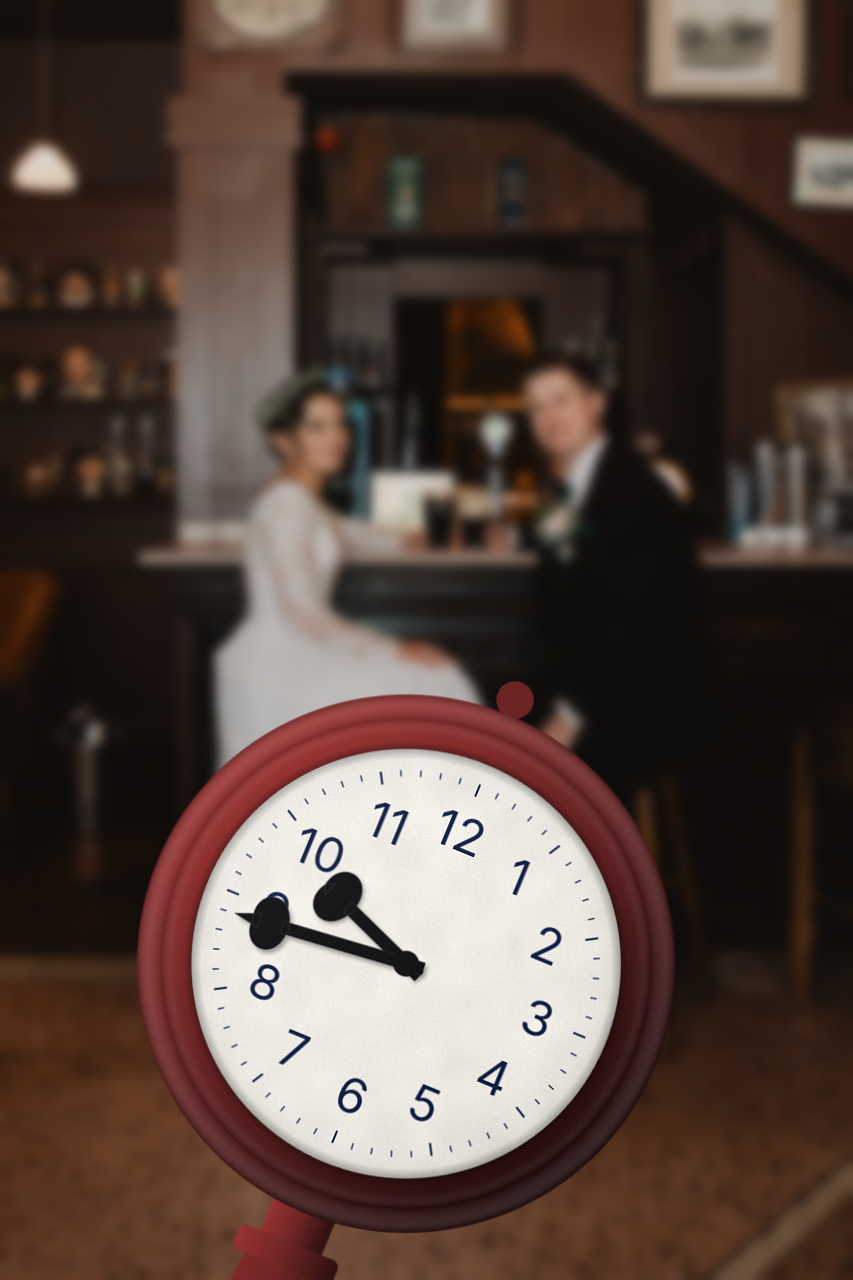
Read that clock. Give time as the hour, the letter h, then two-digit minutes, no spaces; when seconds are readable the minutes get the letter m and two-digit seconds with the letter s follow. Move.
9h44
